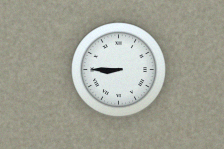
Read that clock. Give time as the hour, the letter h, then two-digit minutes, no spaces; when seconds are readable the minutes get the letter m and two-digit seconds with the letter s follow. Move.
8h45
